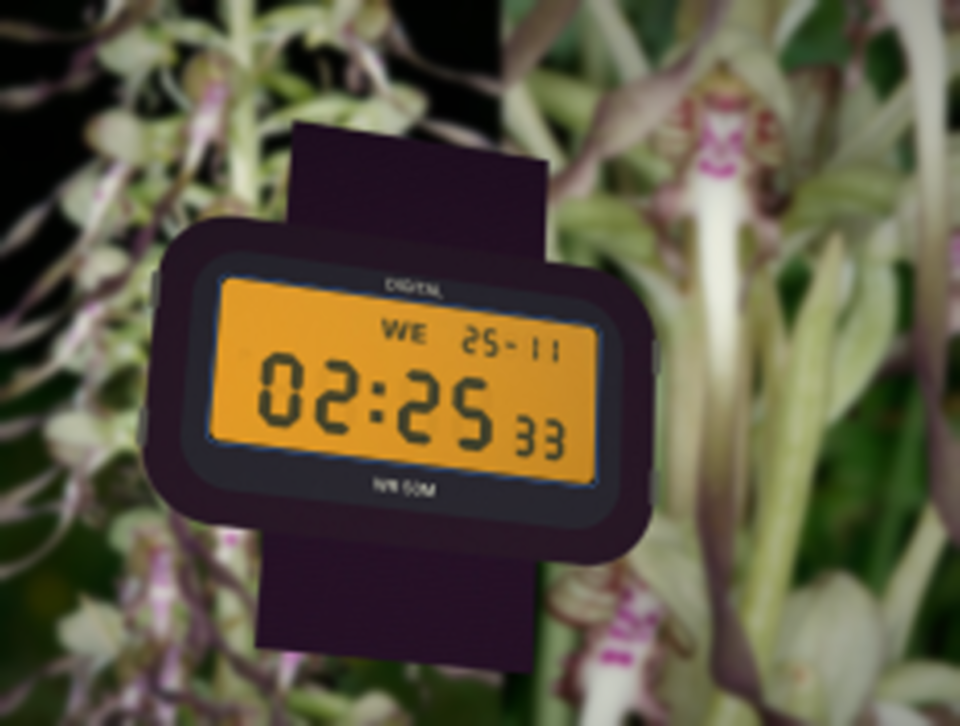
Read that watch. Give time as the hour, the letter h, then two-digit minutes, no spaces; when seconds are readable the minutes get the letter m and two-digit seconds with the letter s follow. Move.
2h25m33s
